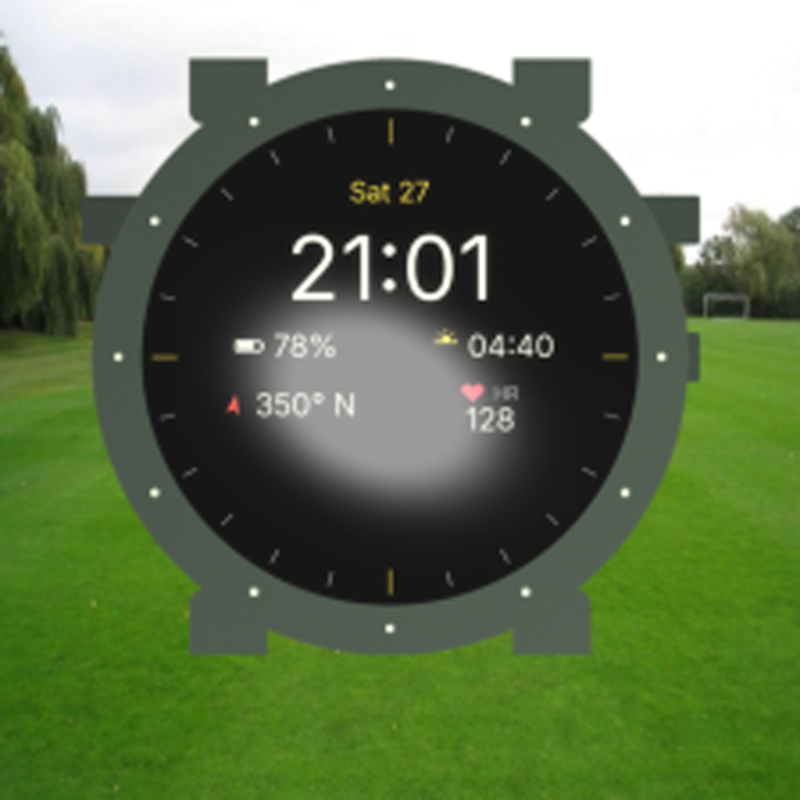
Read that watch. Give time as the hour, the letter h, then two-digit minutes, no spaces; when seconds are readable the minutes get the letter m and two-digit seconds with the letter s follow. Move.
21h01
